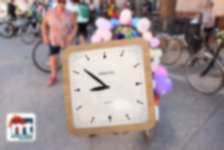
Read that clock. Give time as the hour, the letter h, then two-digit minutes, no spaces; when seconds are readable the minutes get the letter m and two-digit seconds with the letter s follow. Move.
8h52
